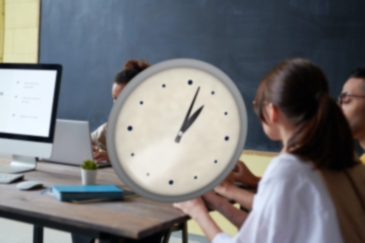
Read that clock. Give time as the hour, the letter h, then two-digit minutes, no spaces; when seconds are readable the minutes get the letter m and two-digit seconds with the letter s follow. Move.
1h02
